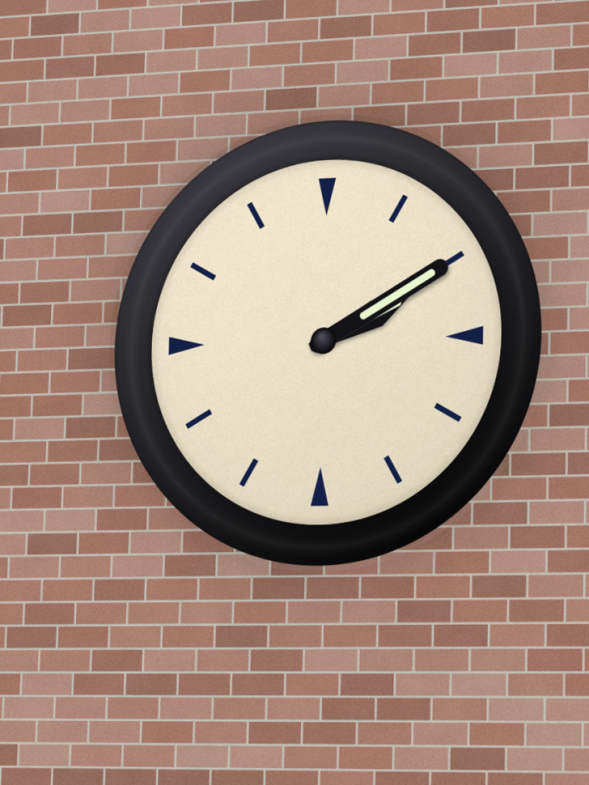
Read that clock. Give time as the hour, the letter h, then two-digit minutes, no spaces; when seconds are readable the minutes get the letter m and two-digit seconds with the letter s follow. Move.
2h10
